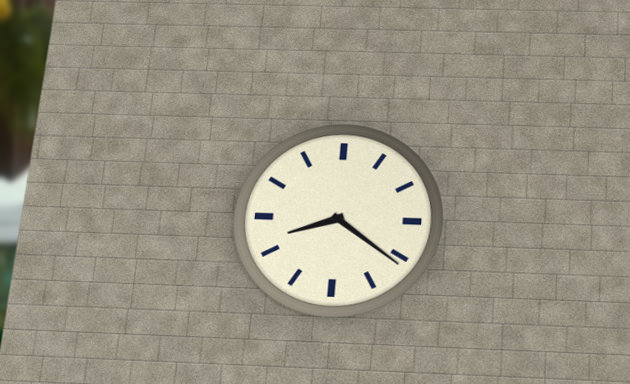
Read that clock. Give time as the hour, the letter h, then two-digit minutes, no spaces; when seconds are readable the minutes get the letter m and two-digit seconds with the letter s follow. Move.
8h21
